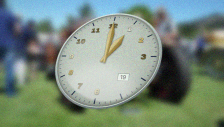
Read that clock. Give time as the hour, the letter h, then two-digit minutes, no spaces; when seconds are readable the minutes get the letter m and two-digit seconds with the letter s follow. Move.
1h00
